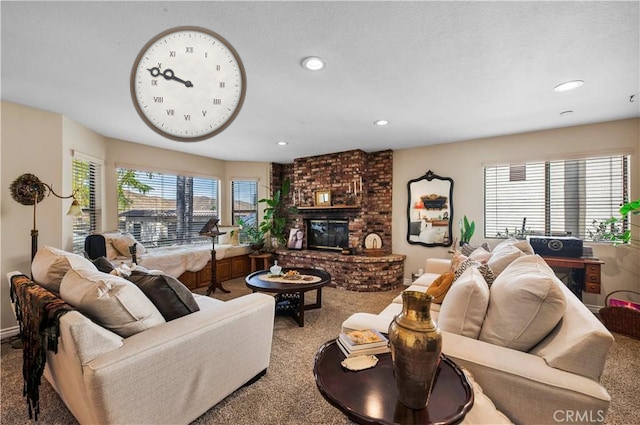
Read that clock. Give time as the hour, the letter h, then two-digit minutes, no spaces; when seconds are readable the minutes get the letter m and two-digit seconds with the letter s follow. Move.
9h48
